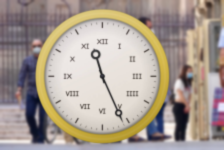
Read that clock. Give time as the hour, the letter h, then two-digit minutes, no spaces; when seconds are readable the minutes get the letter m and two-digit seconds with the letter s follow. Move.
11h26
